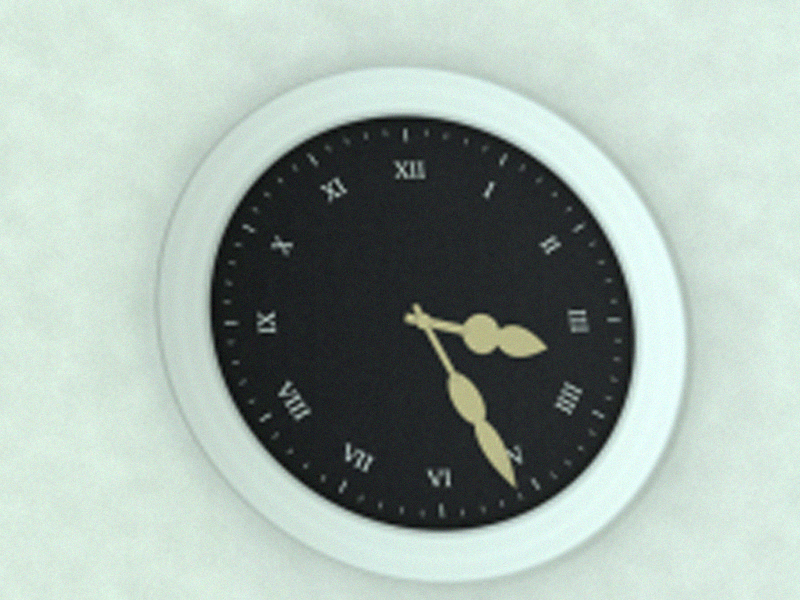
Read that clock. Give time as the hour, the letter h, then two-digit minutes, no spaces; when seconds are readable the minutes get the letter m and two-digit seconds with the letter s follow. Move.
3h26
